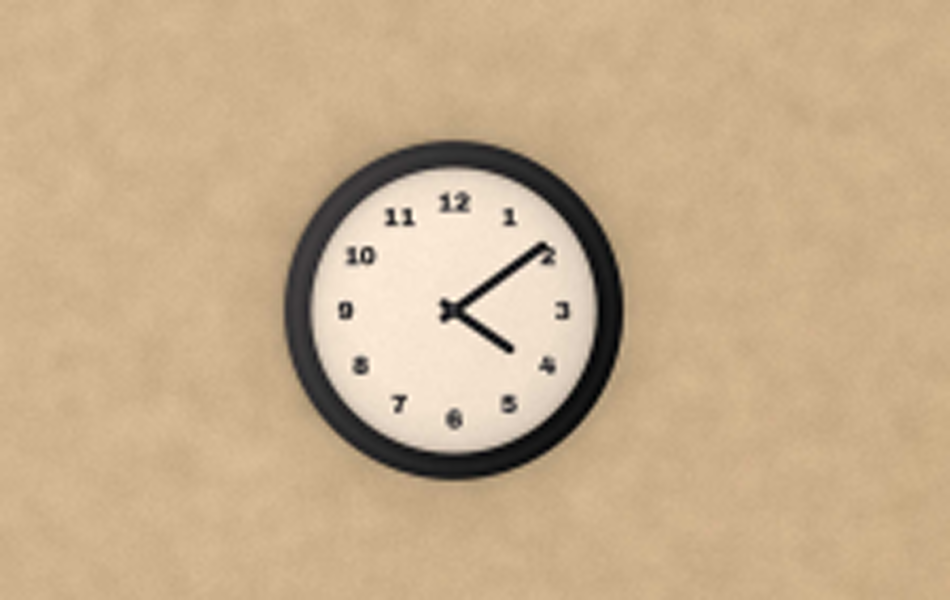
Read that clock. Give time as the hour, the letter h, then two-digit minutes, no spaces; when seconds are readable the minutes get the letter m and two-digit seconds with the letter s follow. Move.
4h09
